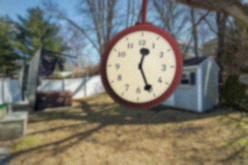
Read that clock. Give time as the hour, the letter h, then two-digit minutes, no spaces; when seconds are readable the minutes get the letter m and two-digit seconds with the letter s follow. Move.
12h26
